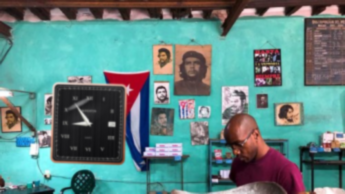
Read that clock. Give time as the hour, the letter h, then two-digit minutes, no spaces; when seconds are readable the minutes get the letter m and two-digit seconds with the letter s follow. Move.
8h54
